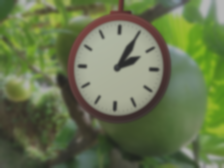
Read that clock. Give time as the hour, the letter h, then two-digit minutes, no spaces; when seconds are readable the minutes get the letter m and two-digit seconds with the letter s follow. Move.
2h05
